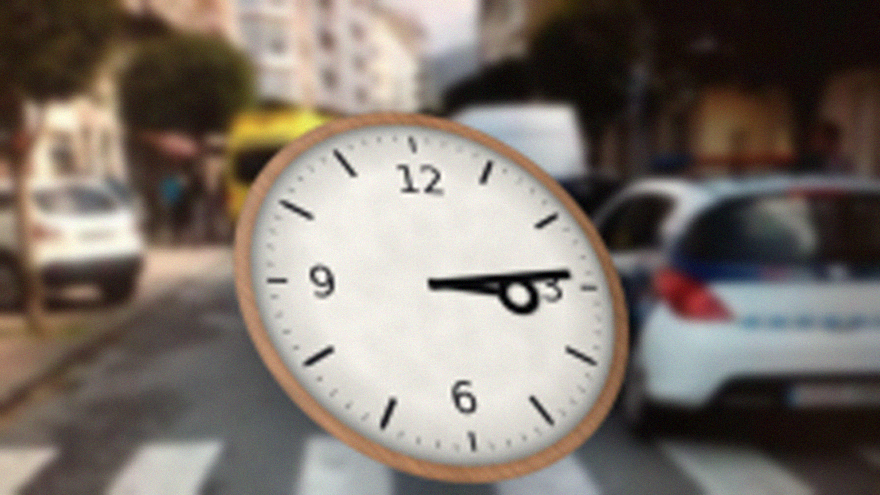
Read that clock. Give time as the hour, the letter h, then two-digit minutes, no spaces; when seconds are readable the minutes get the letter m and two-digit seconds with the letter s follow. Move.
3h14
